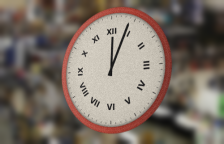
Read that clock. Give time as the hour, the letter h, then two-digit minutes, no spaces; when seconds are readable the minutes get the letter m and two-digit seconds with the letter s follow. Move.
12h04
